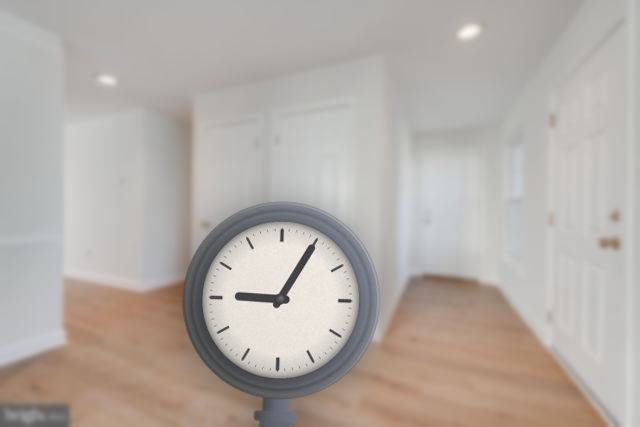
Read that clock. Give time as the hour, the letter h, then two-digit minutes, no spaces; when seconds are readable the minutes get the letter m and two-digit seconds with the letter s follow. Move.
9h05
